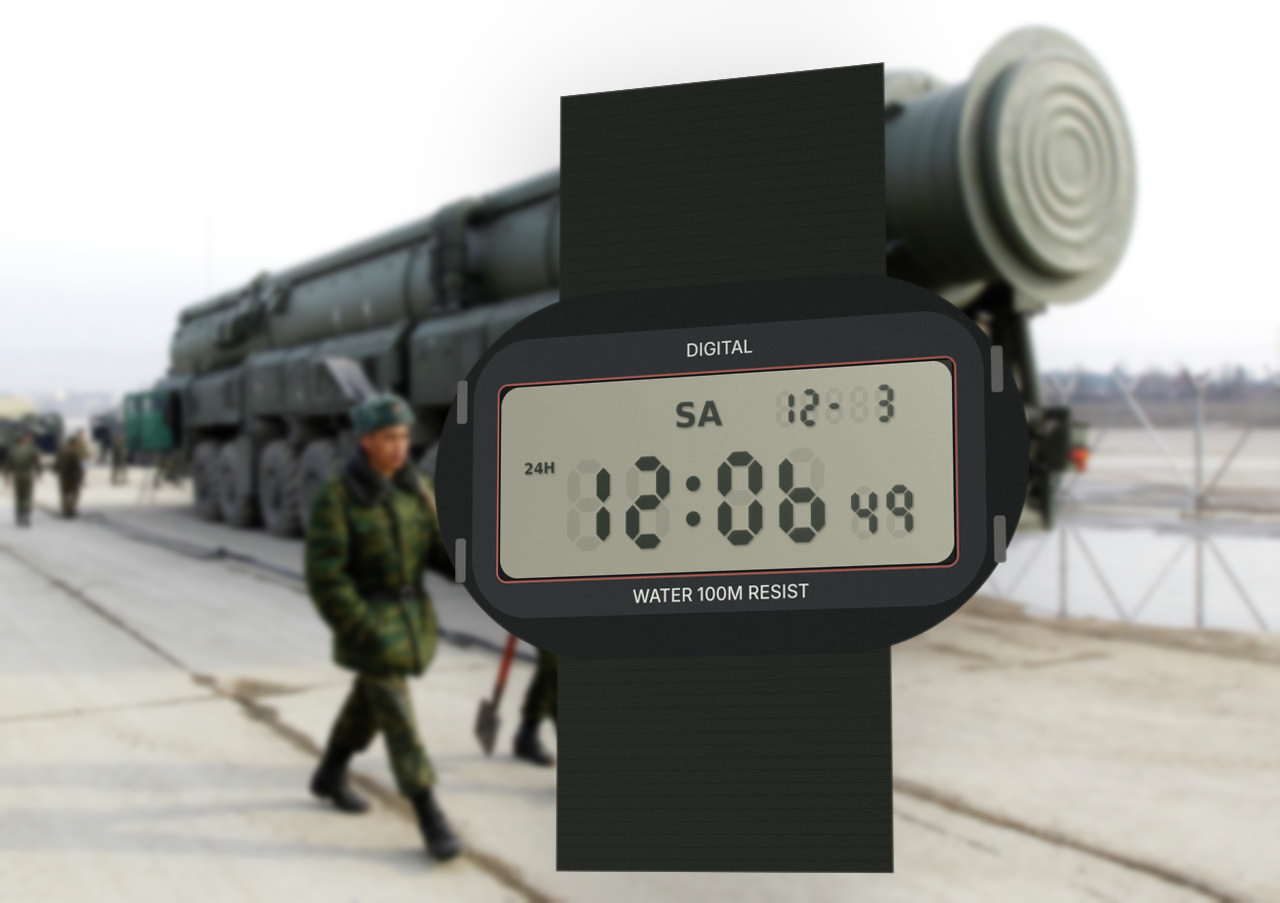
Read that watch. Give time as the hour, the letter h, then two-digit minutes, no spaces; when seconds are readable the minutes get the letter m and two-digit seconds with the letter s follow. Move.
12h06m49s
